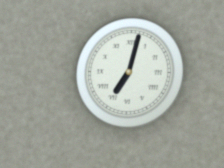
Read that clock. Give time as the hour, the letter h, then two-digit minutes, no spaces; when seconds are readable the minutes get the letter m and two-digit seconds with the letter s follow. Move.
7h02
